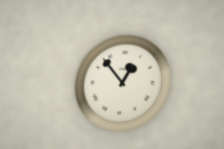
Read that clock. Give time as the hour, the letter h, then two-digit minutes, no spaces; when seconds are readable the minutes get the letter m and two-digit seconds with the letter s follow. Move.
12h53
